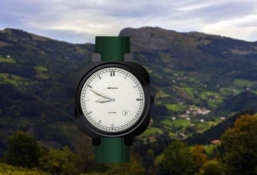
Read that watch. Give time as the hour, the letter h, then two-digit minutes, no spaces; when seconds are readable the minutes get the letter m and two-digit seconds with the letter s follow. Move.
8h49
